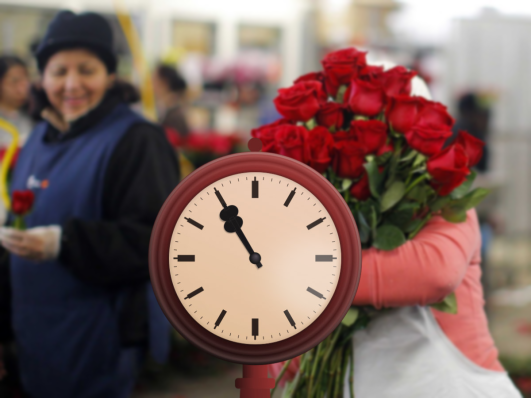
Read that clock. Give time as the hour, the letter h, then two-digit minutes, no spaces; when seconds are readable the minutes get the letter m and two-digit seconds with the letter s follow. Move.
10h55
